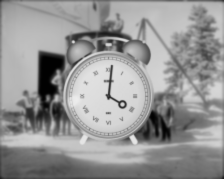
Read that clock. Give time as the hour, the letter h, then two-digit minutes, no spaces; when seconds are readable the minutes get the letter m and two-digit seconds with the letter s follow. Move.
4h01
